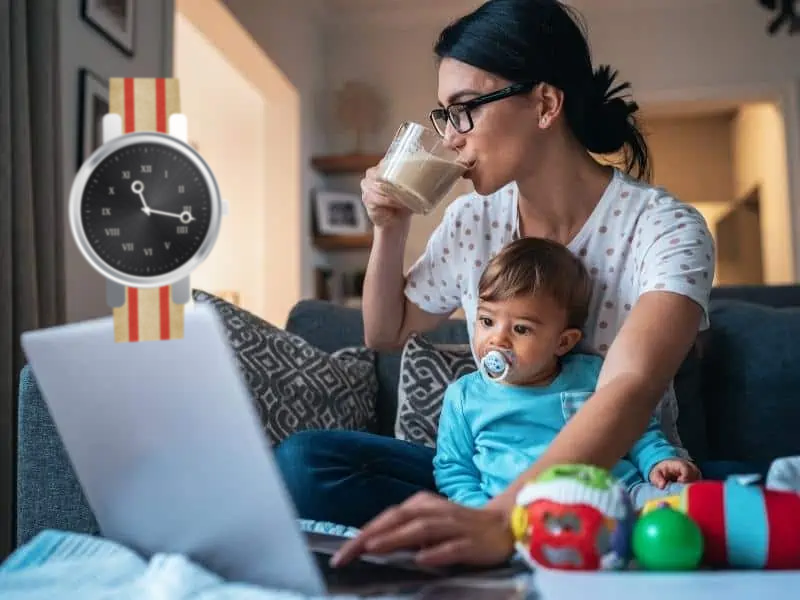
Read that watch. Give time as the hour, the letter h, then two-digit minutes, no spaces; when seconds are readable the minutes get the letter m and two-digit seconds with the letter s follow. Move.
11h17
